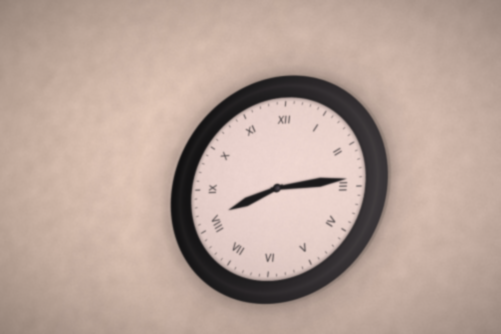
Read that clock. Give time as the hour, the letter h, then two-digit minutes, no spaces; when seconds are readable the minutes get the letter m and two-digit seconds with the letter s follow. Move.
8h14
